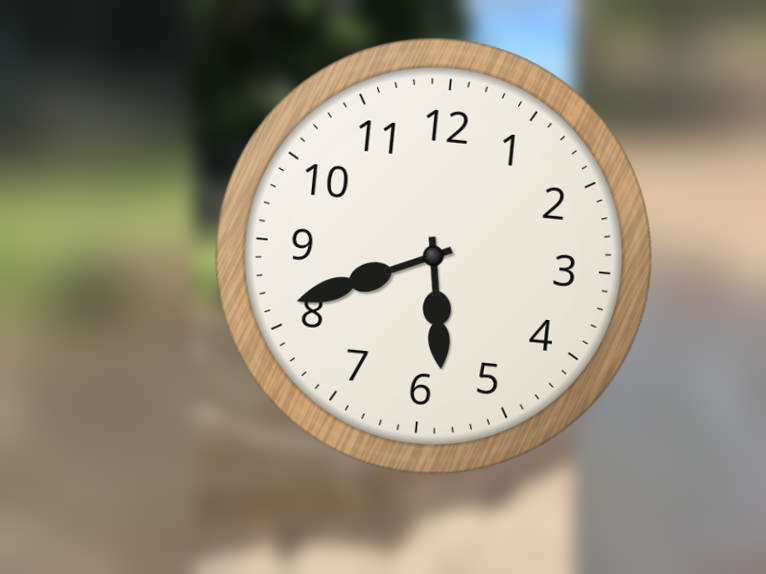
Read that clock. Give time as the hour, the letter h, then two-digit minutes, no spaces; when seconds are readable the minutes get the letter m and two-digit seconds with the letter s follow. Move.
5h41
